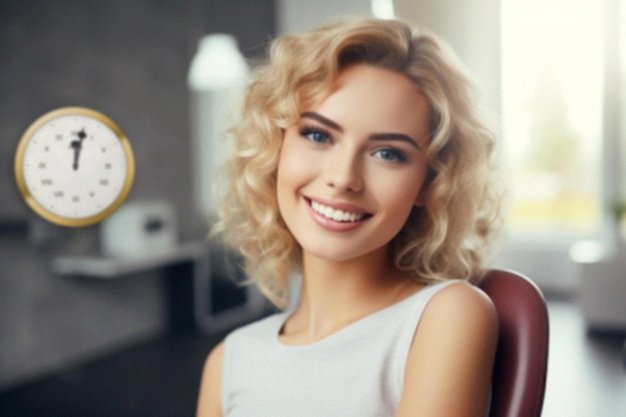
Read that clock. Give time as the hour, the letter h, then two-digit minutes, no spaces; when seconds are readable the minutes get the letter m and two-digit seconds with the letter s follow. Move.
12h02
